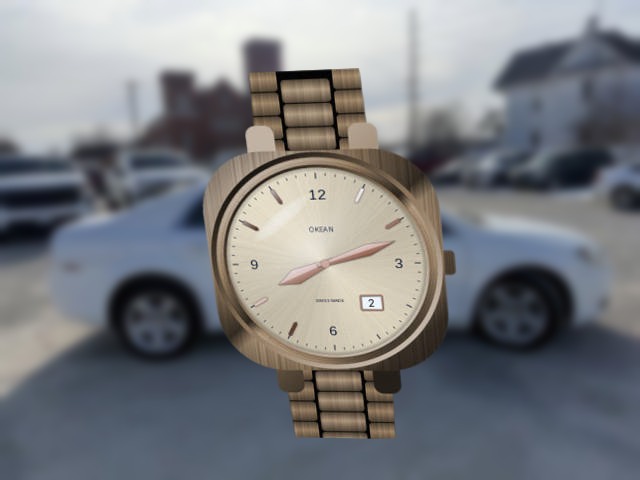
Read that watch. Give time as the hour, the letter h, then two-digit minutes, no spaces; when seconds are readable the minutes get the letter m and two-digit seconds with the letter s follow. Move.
8h12
